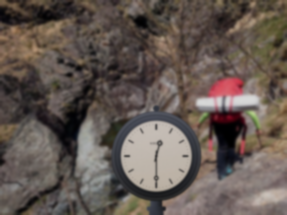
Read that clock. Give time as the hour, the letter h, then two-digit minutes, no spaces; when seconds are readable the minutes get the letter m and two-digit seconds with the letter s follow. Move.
12h30
